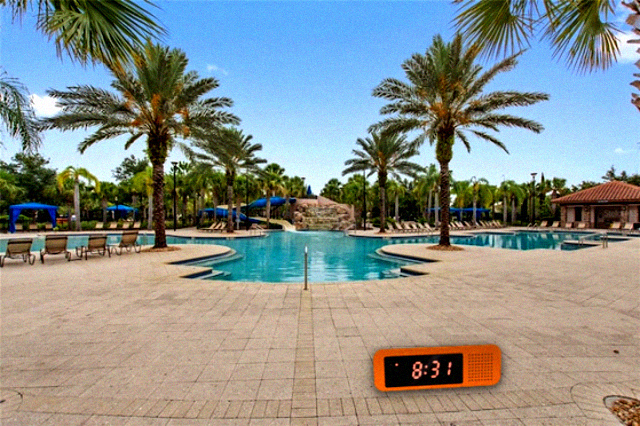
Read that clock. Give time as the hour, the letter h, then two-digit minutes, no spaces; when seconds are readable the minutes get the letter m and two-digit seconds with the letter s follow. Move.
8h31
